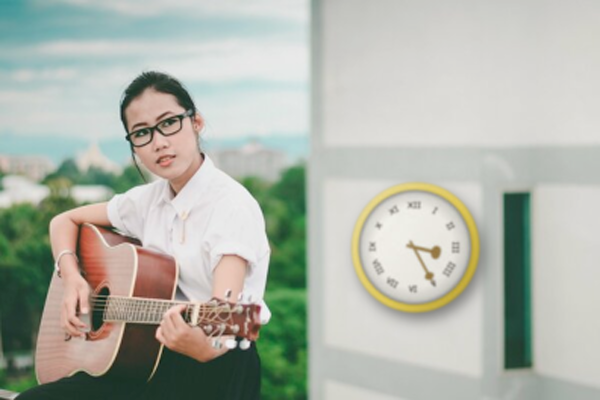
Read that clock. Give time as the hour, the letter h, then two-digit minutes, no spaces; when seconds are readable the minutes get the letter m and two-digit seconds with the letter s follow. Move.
3h25
